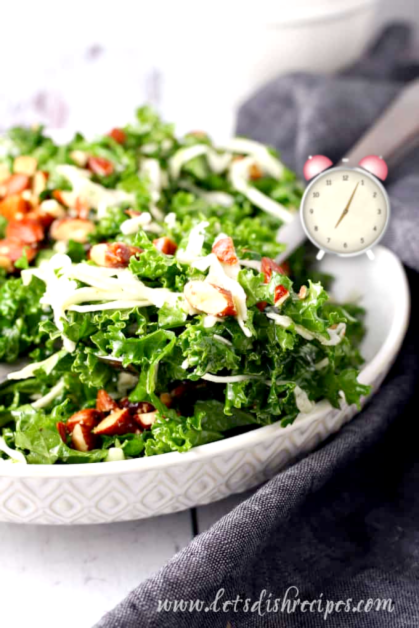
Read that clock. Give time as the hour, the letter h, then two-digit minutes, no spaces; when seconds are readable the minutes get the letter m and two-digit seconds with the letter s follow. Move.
7h04
